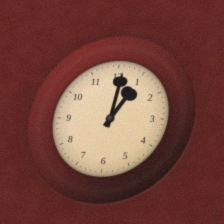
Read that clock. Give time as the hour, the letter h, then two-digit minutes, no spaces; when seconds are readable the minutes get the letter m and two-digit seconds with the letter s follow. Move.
1h01
